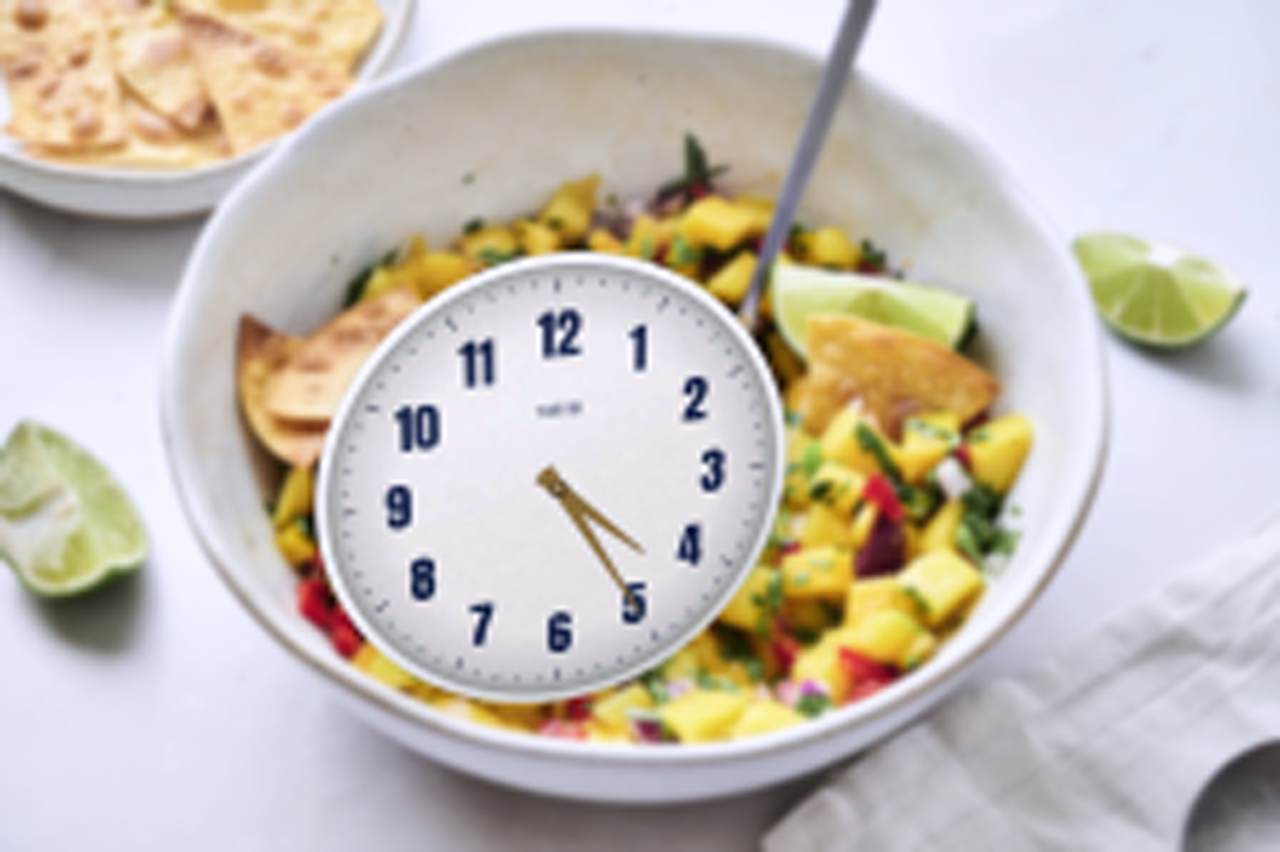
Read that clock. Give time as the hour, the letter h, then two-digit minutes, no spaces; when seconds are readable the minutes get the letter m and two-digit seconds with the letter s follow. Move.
4h25
